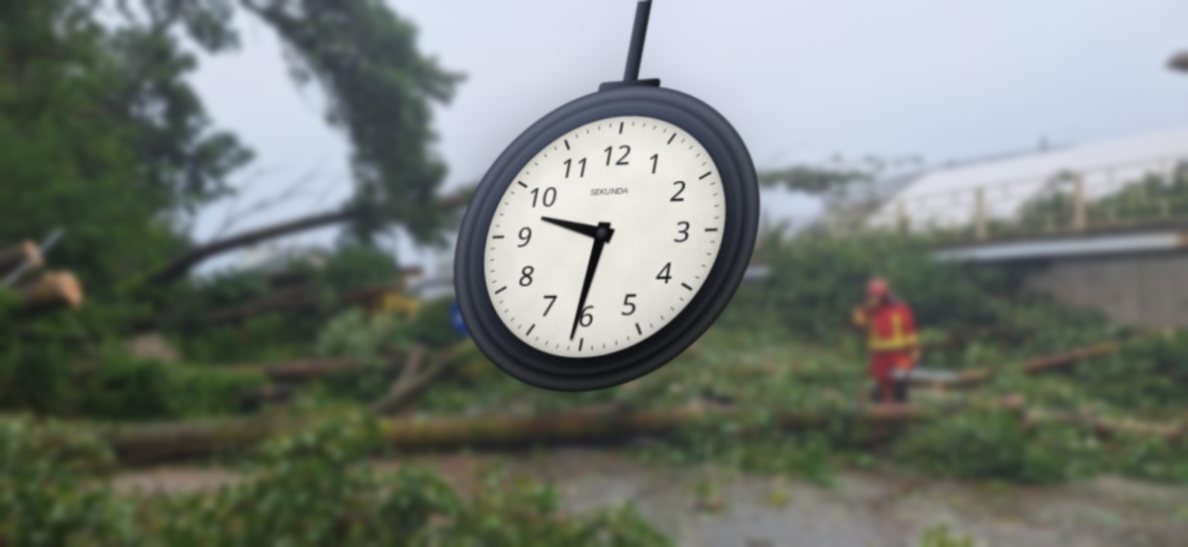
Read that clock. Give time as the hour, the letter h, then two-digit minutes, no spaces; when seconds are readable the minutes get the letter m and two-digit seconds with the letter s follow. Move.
9h31
